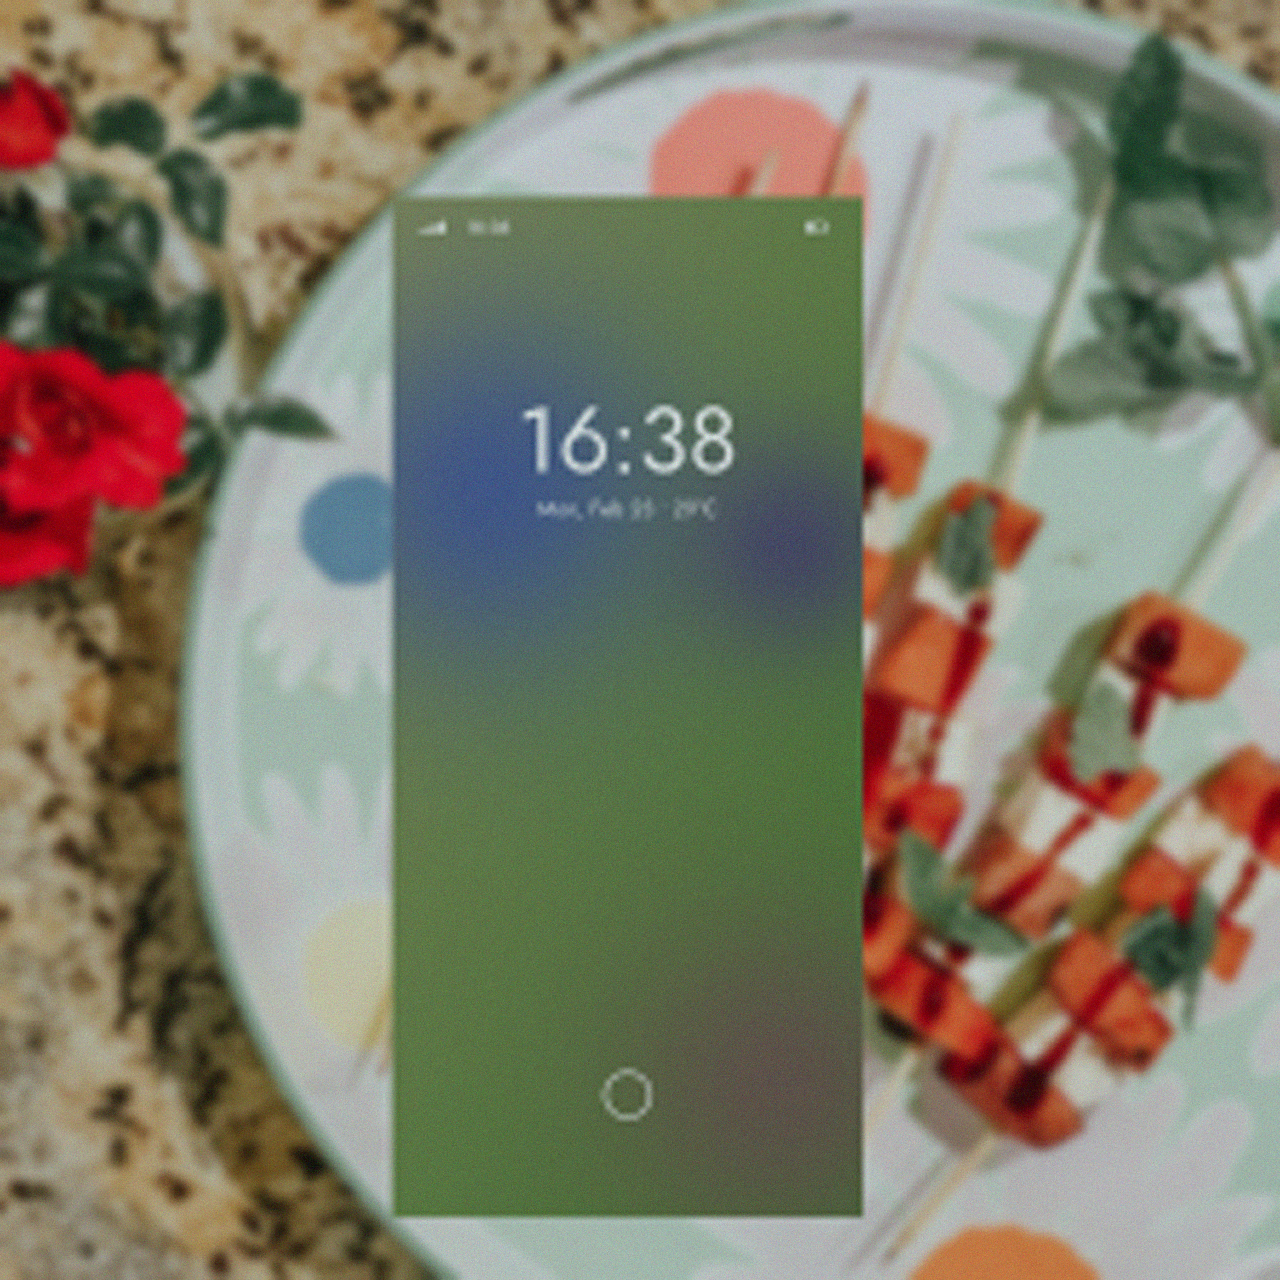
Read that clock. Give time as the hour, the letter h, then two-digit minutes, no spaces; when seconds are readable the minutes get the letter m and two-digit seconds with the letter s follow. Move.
16h38
